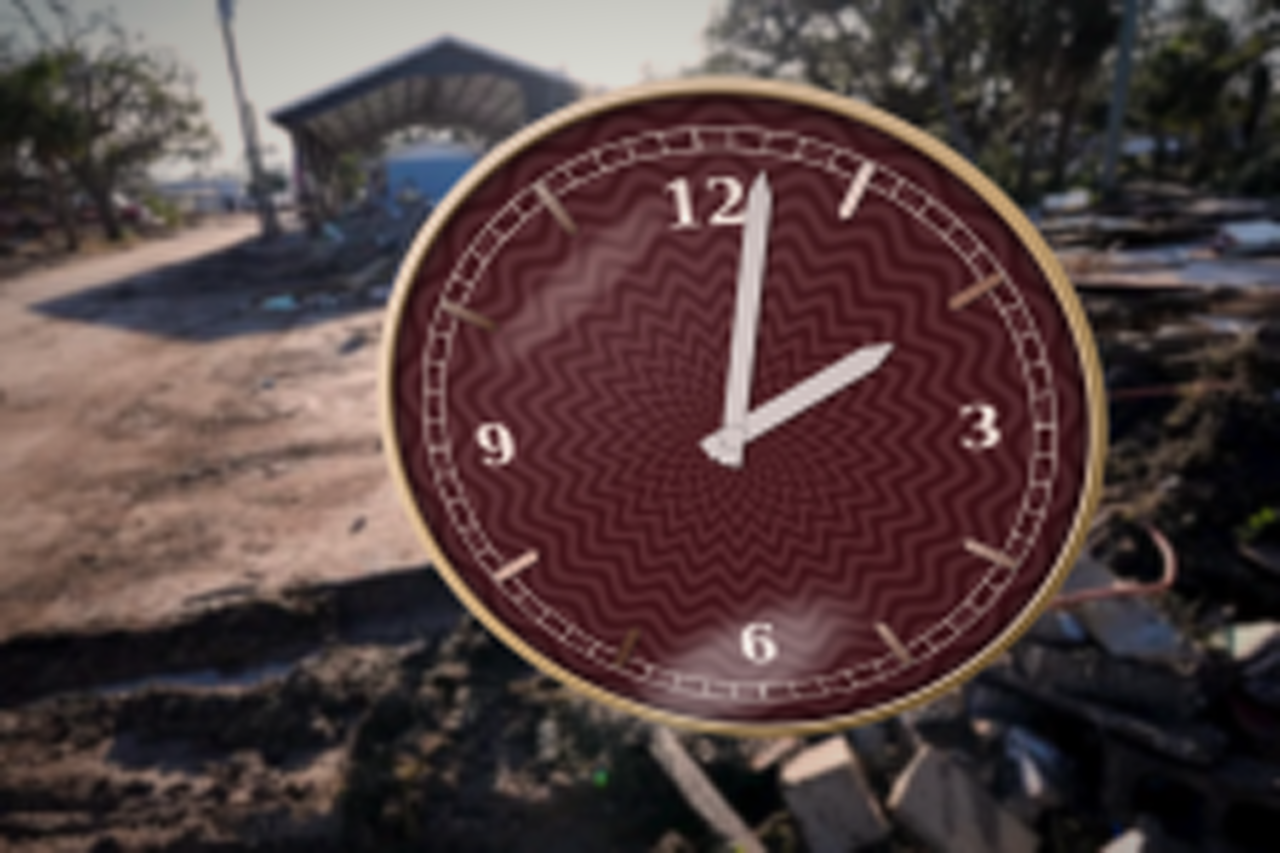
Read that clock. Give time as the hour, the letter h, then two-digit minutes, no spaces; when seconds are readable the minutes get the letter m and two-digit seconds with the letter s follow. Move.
2h02
